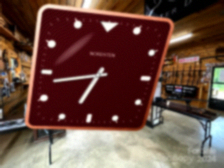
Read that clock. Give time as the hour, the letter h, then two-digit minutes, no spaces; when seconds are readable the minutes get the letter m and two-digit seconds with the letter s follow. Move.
6h43
